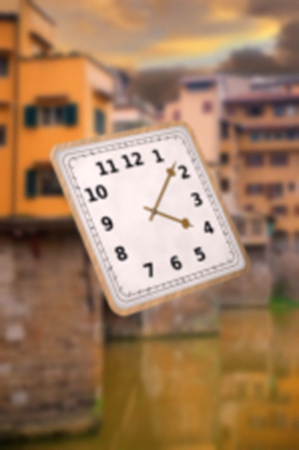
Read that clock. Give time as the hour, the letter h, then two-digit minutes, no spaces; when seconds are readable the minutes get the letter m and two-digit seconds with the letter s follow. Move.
4h08
